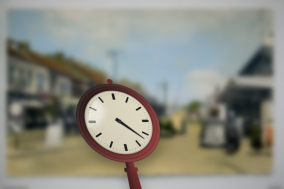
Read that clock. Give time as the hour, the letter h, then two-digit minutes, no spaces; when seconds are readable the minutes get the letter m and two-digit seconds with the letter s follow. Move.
4h22
